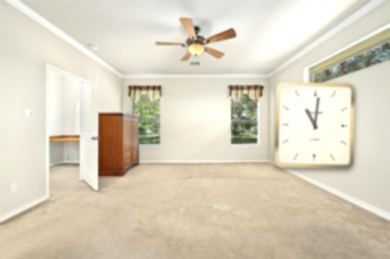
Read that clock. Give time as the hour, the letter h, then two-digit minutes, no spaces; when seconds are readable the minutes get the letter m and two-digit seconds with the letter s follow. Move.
11h01
